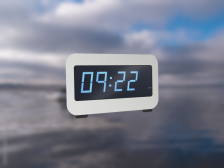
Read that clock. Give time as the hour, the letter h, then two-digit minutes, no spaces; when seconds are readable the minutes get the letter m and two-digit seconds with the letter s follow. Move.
9h22
